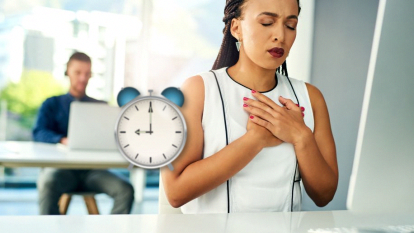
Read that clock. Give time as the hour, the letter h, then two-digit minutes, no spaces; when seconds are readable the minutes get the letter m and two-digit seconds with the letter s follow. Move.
9h00
